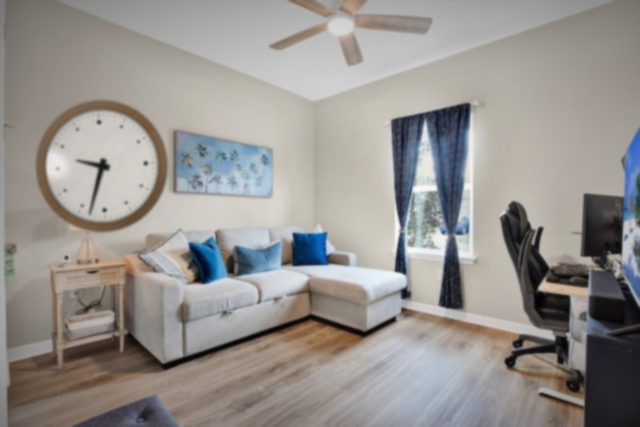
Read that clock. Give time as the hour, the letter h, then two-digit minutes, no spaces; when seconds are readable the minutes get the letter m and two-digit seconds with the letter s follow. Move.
9h33
